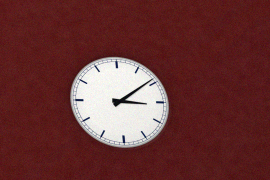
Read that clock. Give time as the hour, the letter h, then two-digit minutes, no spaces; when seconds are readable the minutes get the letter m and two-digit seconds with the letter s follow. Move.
3h09
